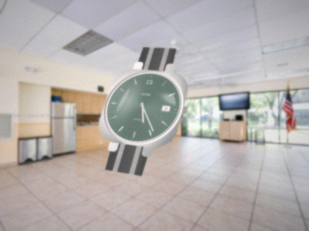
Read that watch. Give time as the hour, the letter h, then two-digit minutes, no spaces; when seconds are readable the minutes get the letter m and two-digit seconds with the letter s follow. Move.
5h24
